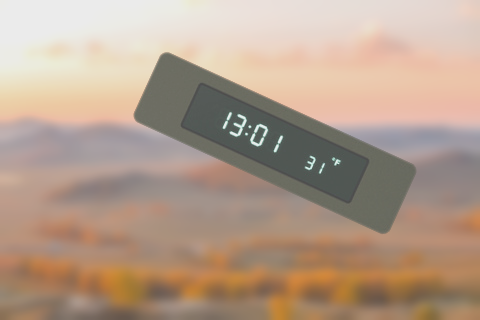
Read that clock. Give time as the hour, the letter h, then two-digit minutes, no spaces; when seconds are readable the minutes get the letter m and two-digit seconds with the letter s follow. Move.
13h01
